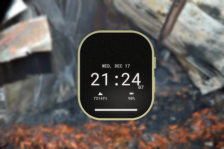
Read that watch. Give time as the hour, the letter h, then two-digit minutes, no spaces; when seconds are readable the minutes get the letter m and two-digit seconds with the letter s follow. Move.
21h24
